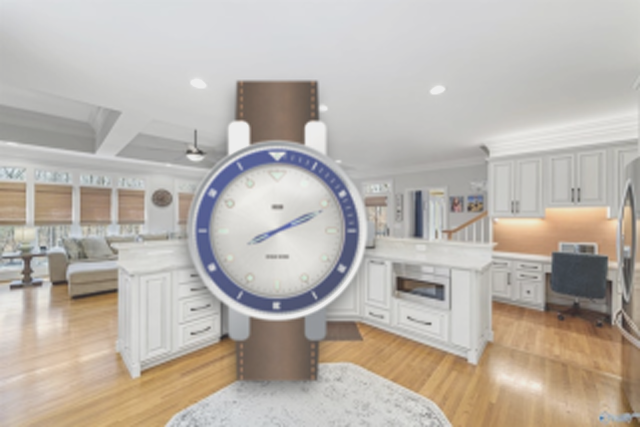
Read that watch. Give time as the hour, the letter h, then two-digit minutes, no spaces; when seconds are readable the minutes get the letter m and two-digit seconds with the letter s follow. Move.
8h11
